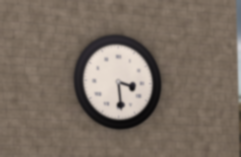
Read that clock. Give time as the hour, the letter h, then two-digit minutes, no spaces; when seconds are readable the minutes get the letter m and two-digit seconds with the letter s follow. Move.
3h29
